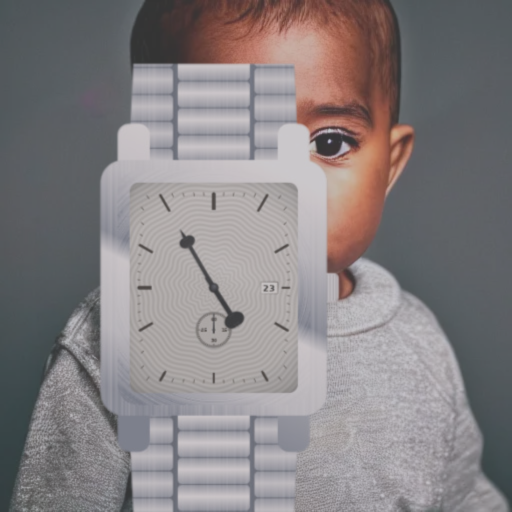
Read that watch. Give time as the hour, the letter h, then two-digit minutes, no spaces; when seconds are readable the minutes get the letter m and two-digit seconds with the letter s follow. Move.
4h55
